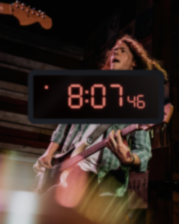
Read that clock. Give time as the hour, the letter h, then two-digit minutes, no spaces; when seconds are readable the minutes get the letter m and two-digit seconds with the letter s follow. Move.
8h07m46s
